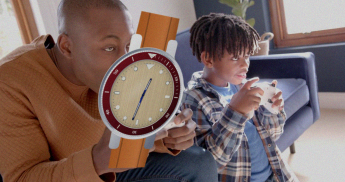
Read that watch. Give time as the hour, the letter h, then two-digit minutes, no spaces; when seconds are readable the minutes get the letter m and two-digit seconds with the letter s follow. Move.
12h32
